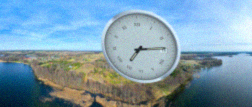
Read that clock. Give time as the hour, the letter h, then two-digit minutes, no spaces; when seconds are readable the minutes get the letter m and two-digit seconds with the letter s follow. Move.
7h14
